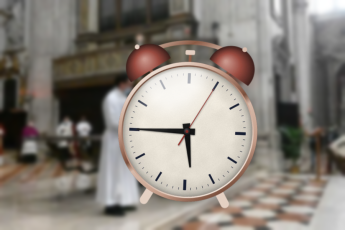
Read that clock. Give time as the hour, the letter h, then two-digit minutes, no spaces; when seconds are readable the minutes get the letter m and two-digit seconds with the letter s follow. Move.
5h45m05s
